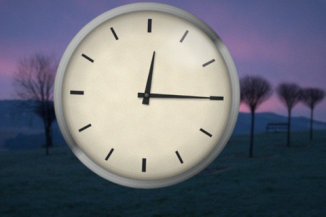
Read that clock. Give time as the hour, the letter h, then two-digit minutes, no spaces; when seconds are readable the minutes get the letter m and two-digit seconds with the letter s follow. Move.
12h15
